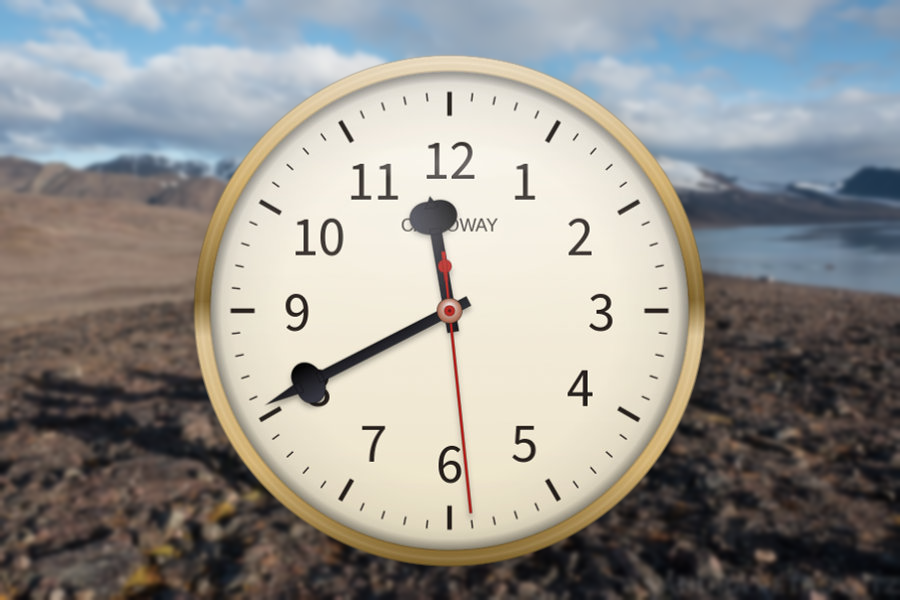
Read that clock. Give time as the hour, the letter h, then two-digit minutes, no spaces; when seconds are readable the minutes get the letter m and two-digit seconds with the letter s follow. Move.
11h40m29s
